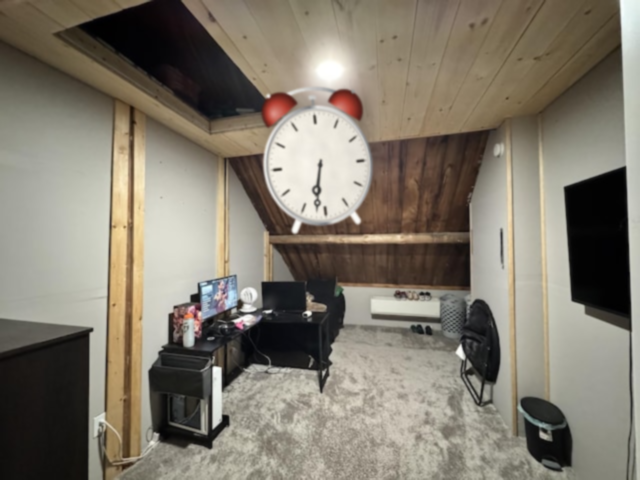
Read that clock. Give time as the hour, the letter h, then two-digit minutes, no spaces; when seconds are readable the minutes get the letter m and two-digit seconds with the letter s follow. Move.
6h32
